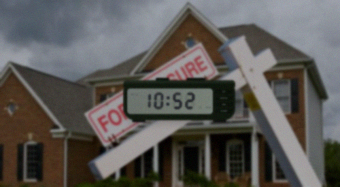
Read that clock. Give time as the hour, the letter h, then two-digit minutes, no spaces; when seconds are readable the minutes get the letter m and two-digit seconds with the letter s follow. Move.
10h52
